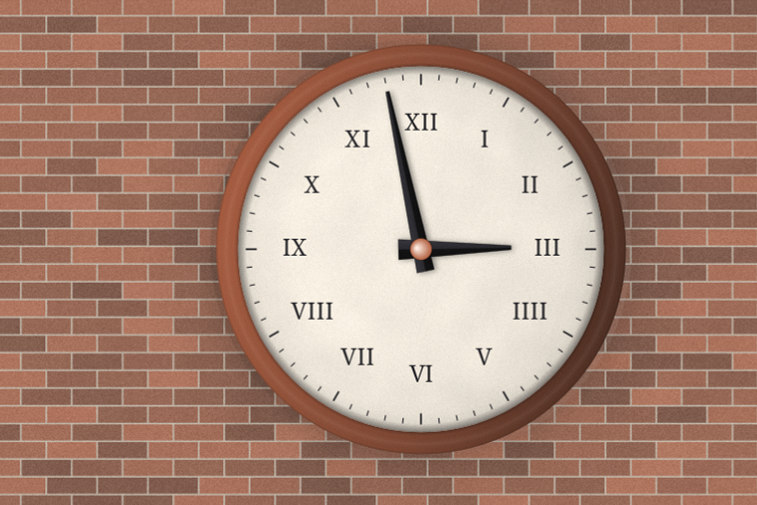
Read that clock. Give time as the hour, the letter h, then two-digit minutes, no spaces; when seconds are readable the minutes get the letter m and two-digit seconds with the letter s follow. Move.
2h58
